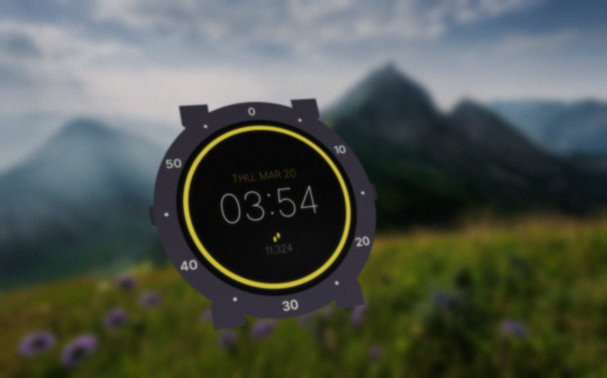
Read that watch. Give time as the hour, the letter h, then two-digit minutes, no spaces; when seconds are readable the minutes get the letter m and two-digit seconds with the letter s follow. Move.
3h54
